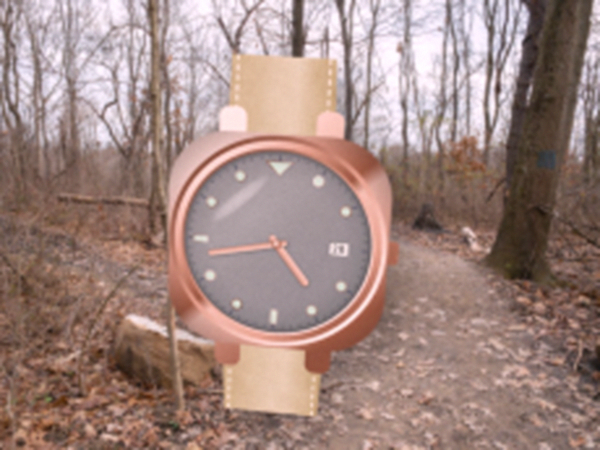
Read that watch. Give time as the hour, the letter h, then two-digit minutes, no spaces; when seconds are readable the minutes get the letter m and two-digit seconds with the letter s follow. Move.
4h43
